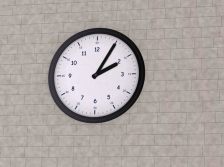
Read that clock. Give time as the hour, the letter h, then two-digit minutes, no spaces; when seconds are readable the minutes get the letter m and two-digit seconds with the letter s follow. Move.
2h05
